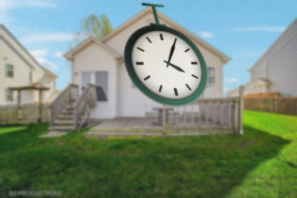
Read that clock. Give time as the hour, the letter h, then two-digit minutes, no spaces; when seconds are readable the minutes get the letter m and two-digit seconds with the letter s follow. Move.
4h05
